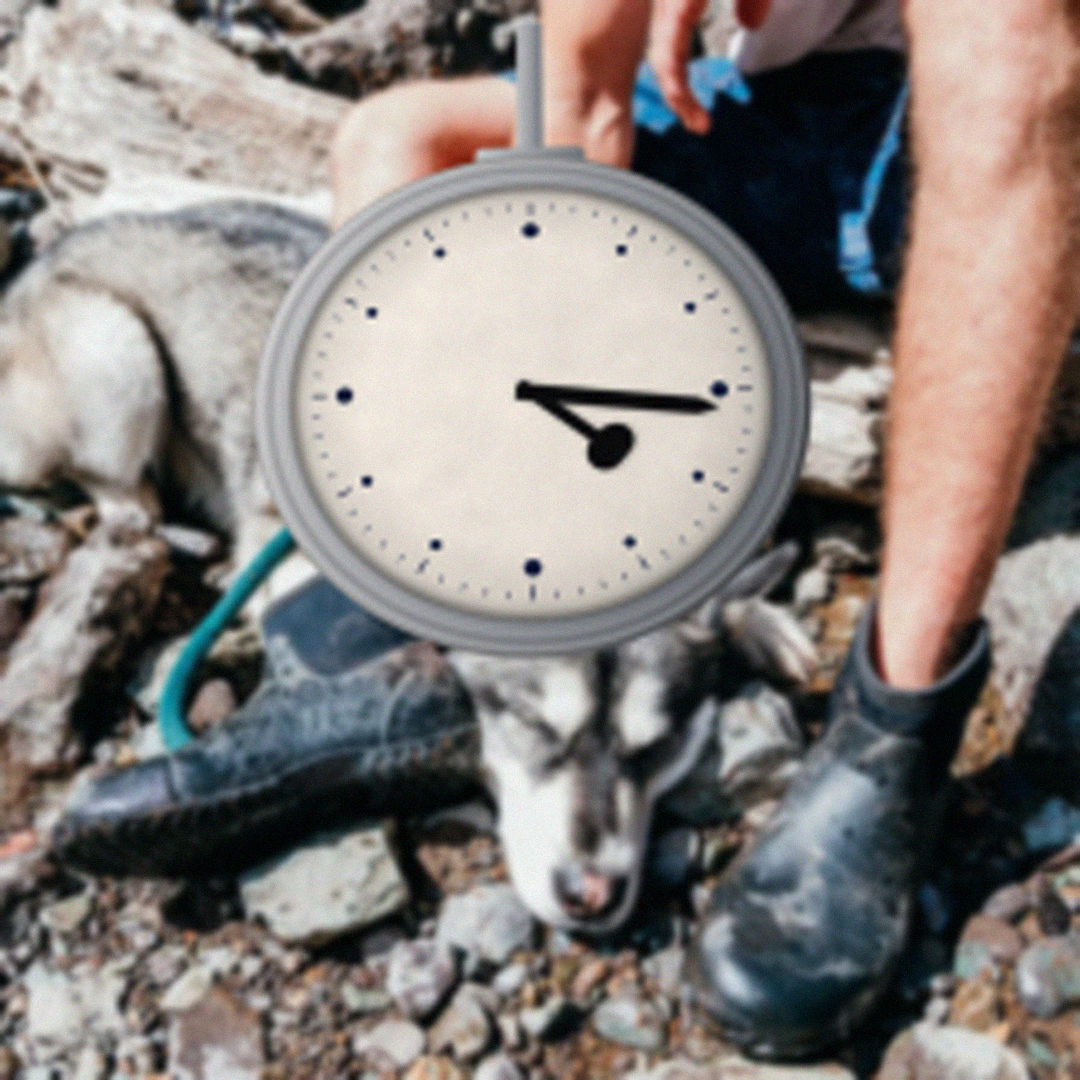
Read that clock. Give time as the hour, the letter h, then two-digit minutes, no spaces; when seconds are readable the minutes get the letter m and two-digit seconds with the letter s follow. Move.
4h16
